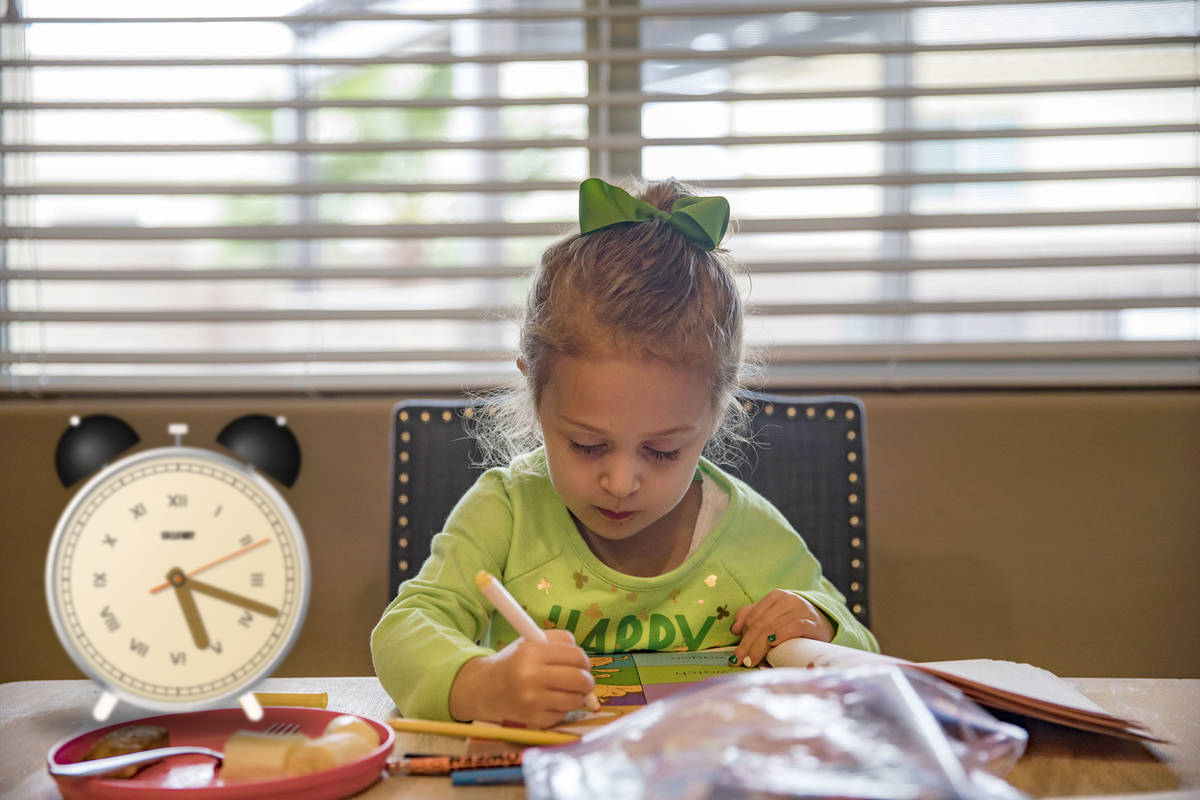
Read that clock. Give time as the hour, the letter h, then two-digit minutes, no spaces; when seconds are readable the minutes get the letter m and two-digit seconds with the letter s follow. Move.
5h18m11s
